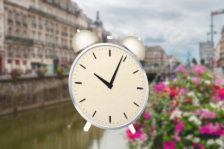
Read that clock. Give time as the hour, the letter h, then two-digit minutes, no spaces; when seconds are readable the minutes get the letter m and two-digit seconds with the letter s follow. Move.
10h04
